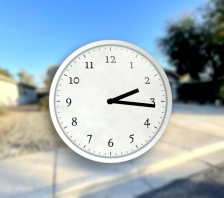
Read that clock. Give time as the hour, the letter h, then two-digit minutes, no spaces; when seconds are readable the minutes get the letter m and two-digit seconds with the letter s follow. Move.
2h16
